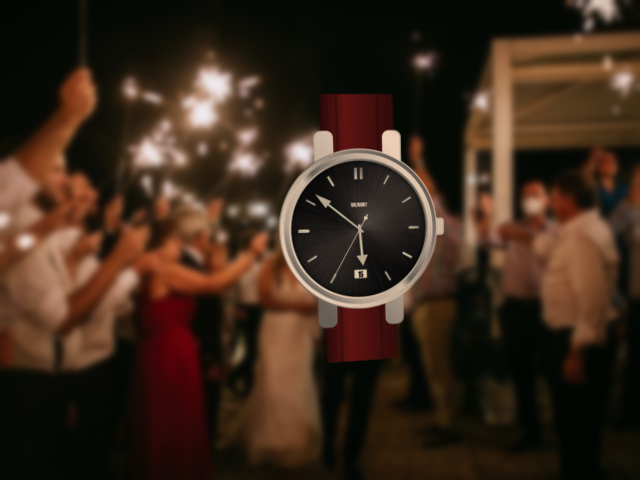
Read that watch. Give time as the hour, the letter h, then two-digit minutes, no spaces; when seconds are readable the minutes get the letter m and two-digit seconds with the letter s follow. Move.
5h51m35s
